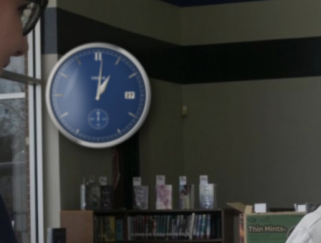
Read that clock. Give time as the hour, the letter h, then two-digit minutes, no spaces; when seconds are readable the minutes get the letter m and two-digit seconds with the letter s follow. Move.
1h01
